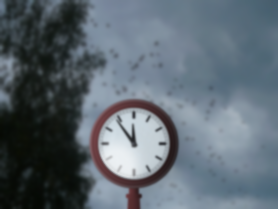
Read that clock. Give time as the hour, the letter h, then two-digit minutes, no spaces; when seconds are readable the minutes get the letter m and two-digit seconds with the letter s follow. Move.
11h54
